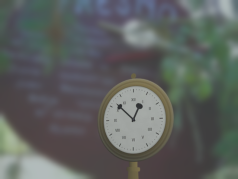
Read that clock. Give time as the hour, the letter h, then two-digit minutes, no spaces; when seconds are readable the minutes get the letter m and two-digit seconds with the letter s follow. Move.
12h52
